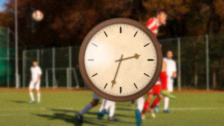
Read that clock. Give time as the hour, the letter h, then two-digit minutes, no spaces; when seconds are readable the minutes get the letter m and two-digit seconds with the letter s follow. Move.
2h33
